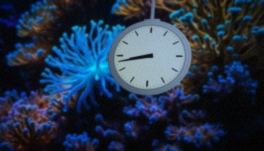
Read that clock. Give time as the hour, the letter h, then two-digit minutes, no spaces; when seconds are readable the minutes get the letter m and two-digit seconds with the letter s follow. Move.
8h43
